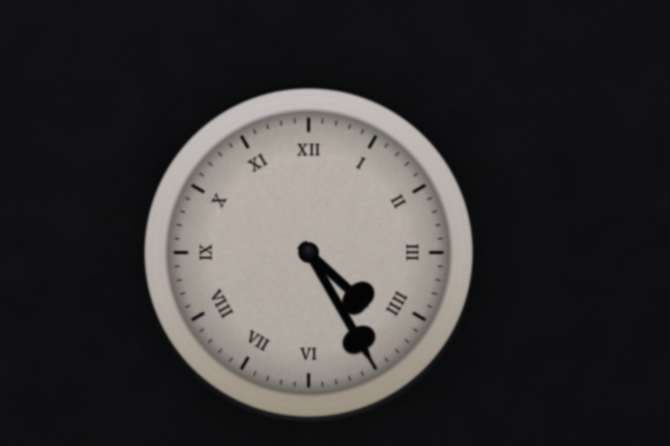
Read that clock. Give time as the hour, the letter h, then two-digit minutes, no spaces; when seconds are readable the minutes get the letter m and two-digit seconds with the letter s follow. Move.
4h25
